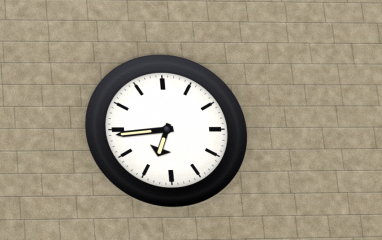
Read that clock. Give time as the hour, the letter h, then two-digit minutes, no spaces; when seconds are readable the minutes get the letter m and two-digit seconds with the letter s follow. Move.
6h44
